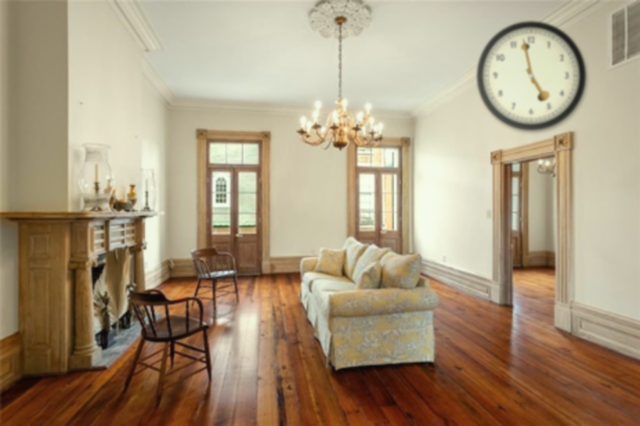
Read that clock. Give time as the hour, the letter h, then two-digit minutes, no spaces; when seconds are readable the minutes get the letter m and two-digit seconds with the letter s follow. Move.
4h58
